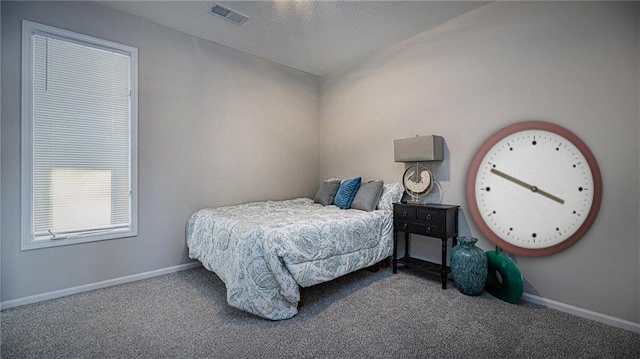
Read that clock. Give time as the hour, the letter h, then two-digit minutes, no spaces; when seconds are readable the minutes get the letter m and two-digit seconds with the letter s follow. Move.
3h49
